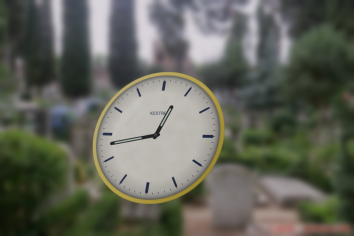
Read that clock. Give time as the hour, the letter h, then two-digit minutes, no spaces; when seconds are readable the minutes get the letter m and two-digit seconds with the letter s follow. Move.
12h43
